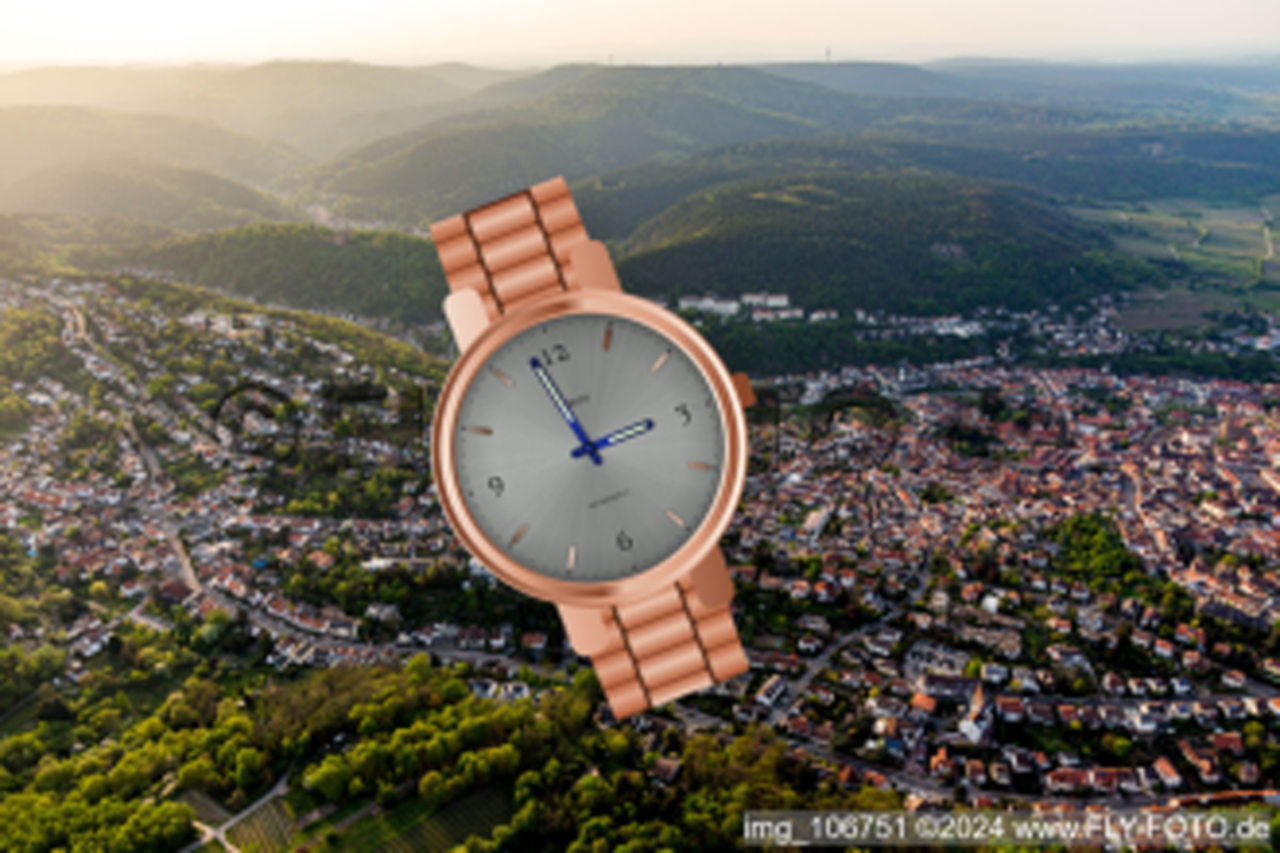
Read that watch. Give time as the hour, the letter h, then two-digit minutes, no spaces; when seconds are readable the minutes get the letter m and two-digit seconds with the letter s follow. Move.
2h58
